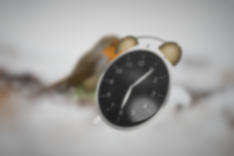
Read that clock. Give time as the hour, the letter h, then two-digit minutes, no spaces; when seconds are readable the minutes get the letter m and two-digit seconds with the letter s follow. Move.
6h06
